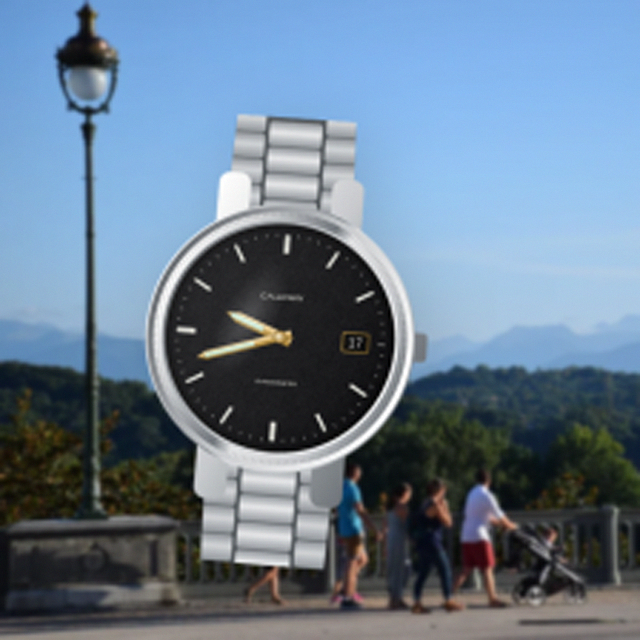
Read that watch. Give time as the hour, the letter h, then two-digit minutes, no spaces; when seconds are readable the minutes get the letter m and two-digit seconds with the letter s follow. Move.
9h42
